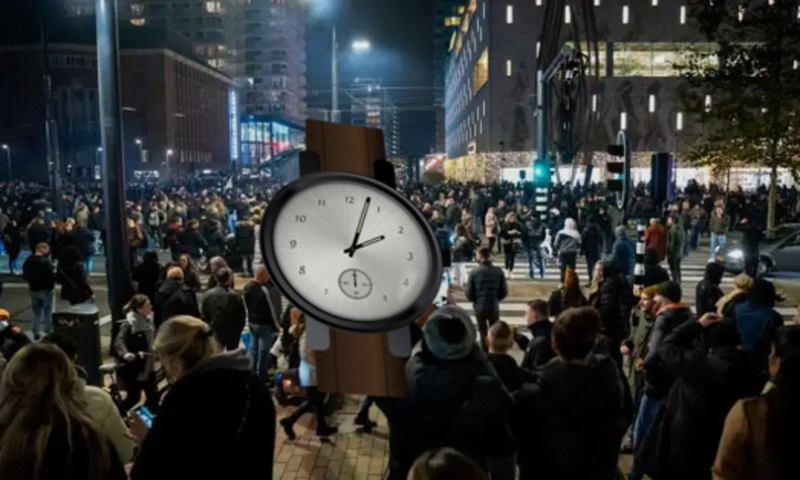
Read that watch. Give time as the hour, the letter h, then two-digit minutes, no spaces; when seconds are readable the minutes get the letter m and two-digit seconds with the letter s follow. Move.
2h03
